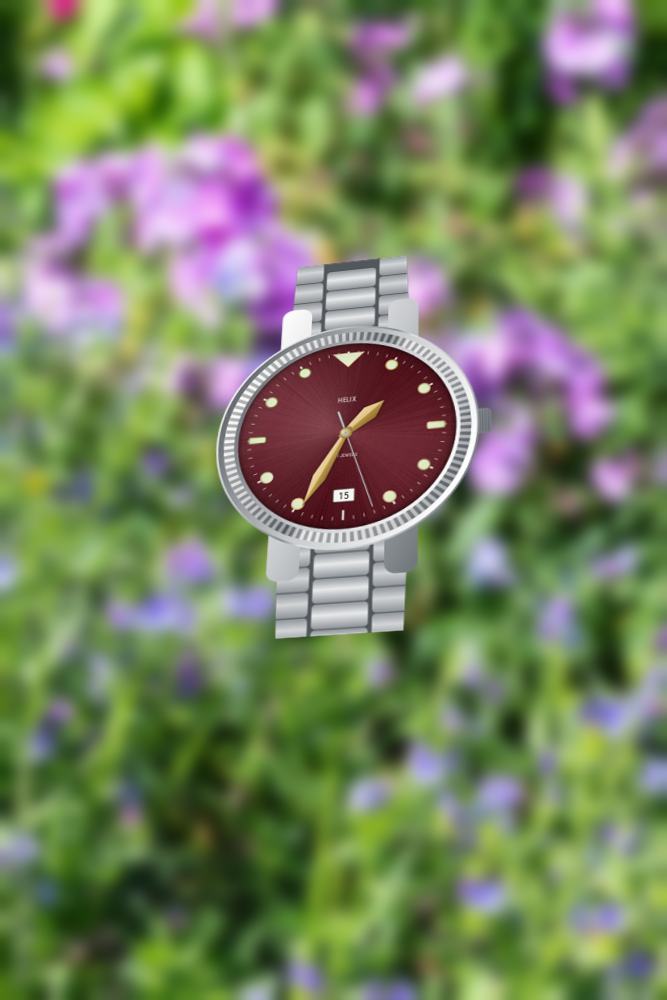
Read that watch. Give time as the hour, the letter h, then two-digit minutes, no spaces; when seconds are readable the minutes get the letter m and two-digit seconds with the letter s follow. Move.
1h34m27s
